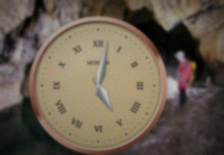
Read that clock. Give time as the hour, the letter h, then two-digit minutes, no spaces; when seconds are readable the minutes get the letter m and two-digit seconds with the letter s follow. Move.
5h02
